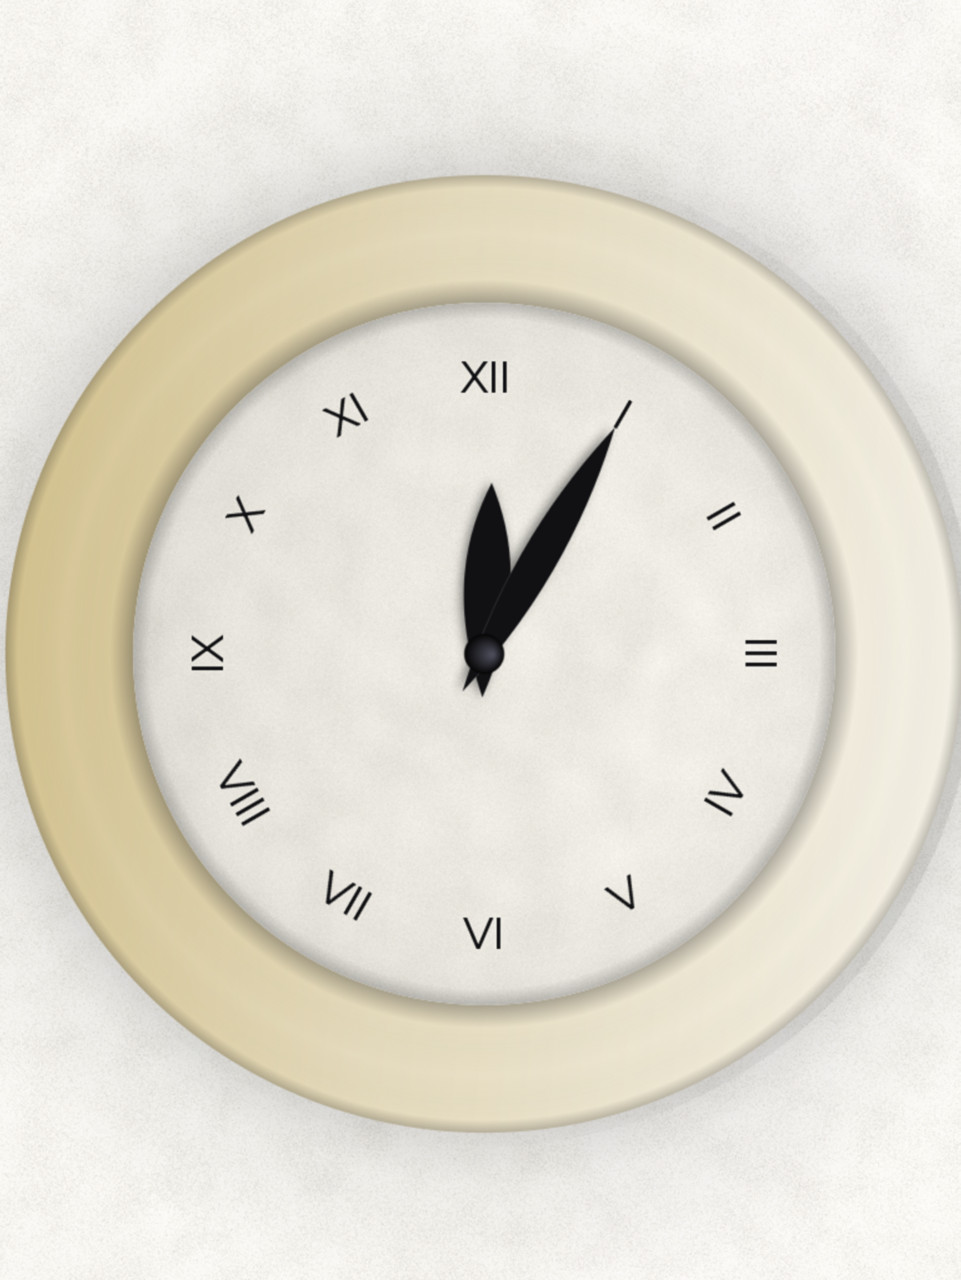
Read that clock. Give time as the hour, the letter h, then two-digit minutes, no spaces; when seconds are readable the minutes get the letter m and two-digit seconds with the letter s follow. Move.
12h05
